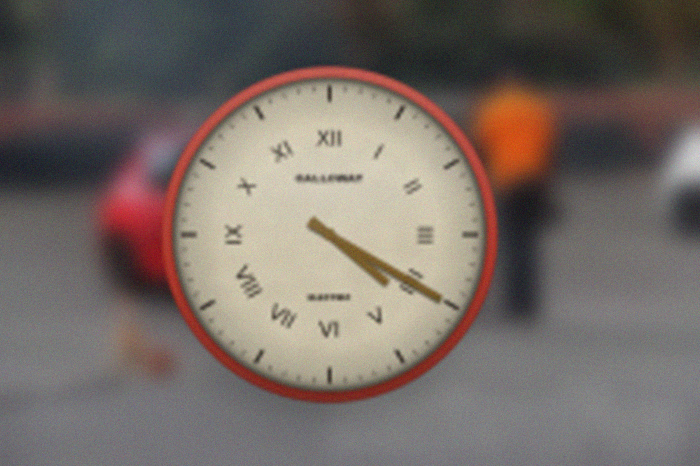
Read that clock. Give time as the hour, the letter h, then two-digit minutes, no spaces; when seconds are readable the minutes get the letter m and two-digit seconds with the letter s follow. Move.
4h20
